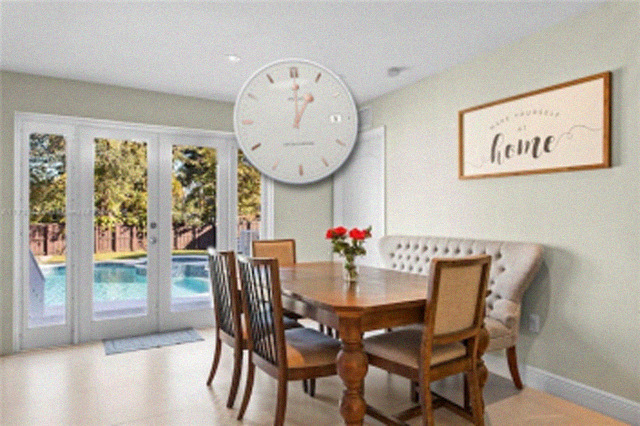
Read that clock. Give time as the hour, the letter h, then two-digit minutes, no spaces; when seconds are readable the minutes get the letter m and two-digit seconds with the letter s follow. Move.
1h00
